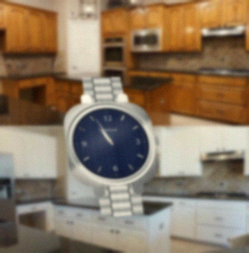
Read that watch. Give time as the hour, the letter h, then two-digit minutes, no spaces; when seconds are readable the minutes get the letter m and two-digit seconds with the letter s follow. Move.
10h56
